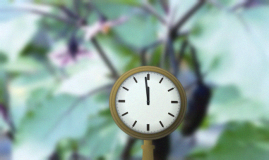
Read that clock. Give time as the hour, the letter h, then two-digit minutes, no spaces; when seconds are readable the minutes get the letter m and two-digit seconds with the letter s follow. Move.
11h59
